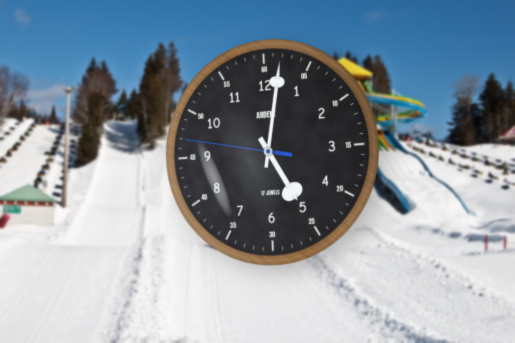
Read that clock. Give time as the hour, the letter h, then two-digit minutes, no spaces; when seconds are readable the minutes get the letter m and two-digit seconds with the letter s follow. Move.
5h01m47s
